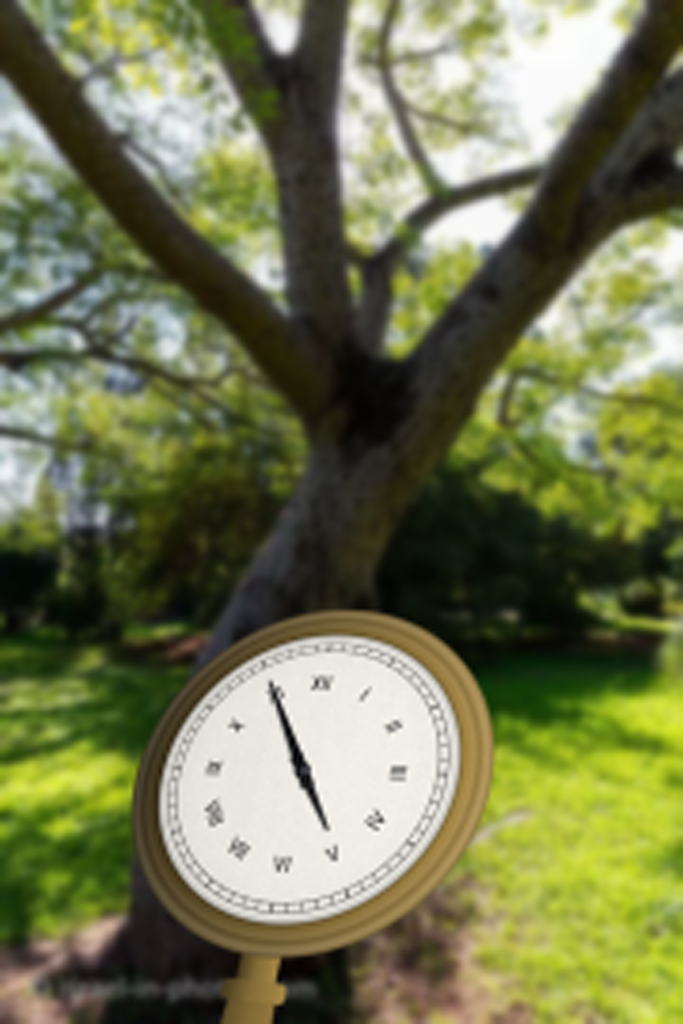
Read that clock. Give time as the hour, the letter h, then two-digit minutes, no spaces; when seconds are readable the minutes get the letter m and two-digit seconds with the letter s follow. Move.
4h55
